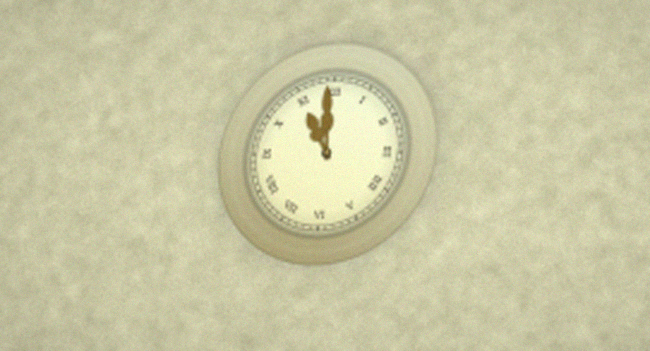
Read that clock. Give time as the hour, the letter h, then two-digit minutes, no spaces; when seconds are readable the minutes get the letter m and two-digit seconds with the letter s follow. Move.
10h59
